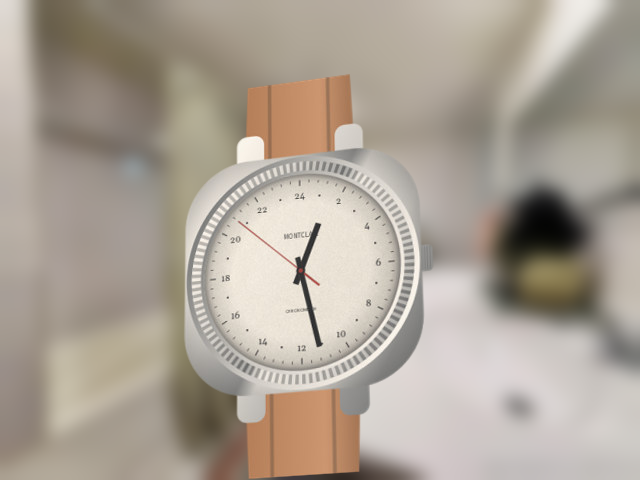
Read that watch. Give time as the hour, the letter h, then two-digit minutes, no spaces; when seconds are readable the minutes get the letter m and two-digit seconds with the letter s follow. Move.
1h27m52s
